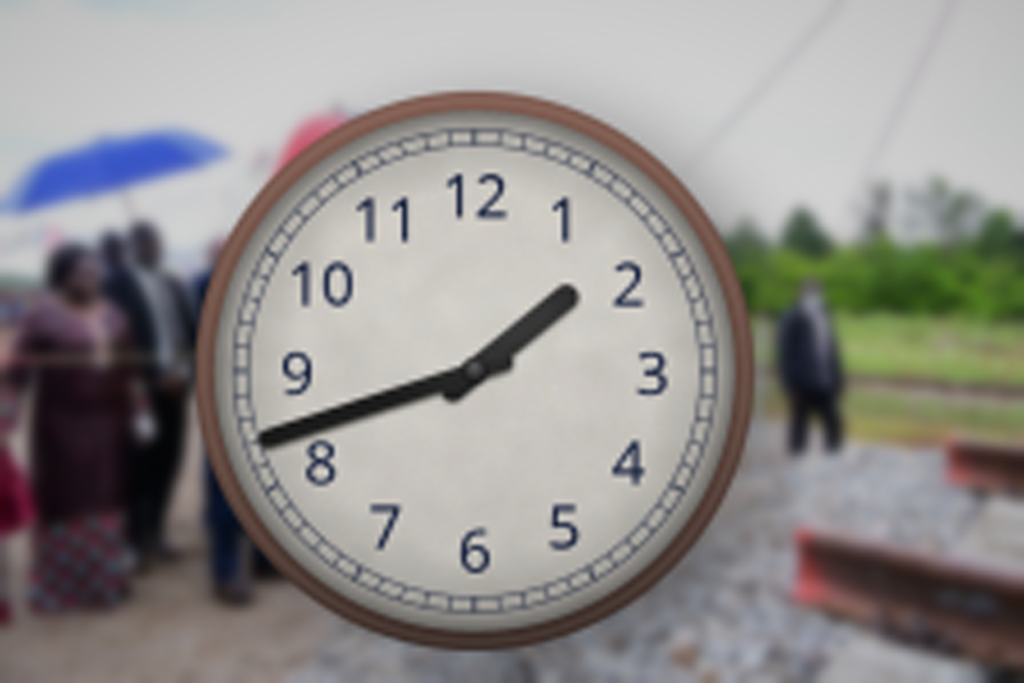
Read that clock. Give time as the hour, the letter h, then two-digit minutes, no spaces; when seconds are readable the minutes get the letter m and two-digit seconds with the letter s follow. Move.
1h42
